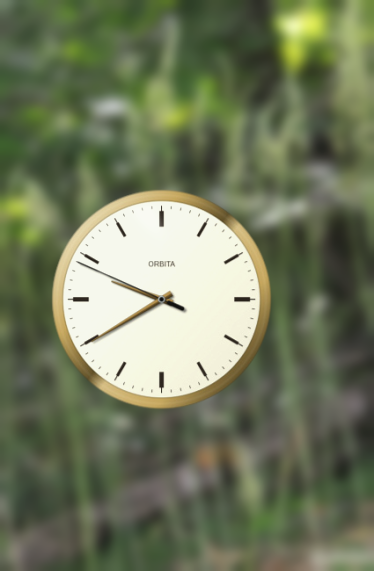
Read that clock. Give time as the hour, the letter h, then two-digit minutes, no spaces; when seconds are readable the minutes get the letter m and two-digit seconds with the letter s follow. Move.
9h39m49s
